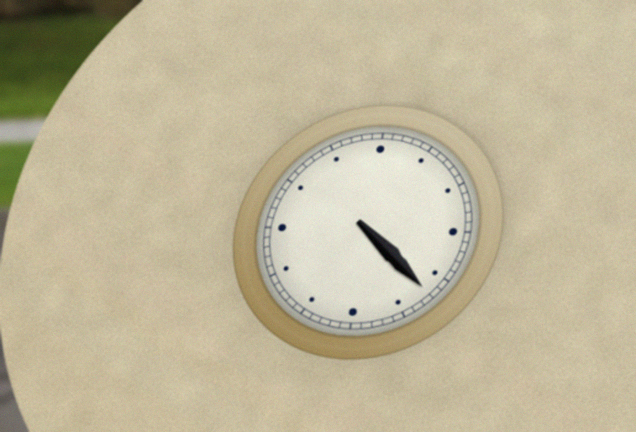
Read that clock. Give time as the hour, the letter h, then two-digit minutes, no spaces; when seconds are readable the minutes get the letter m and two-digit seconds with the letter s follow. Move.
4h22
